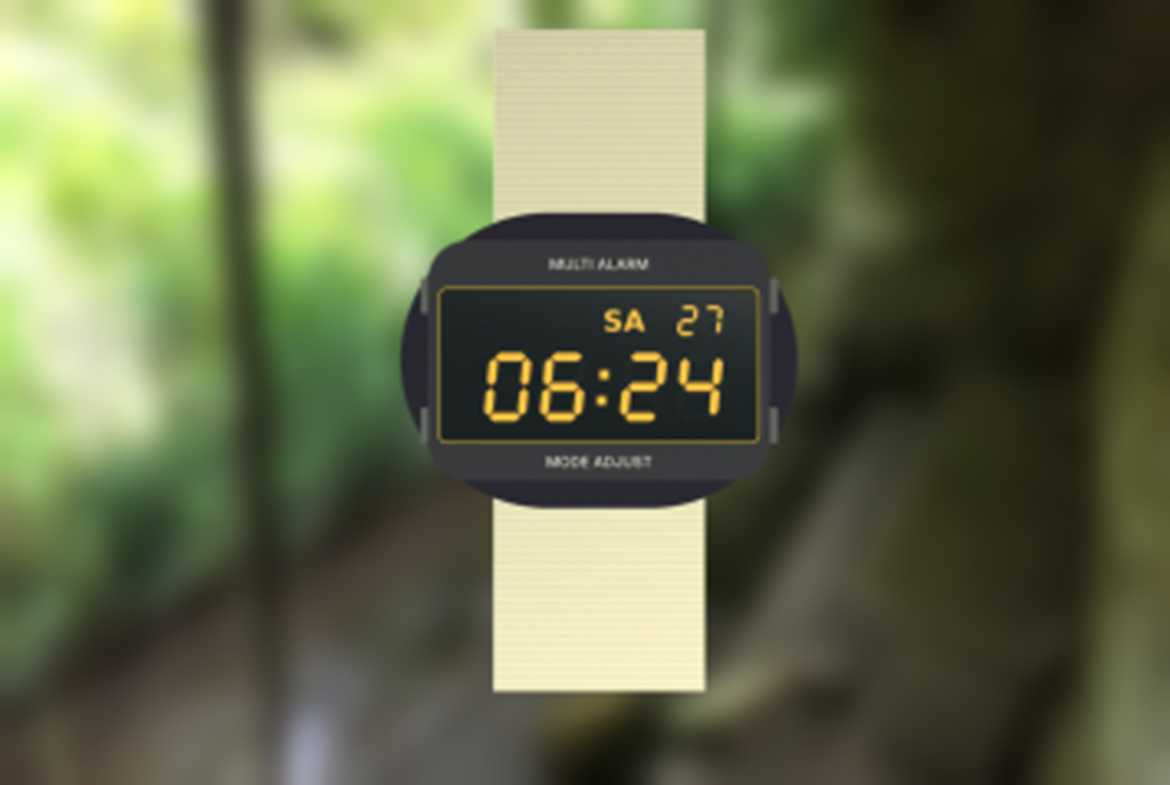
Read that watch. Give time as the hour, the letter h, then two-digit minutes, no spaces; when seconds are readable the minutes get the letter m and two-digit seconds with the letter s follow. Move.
6h24
